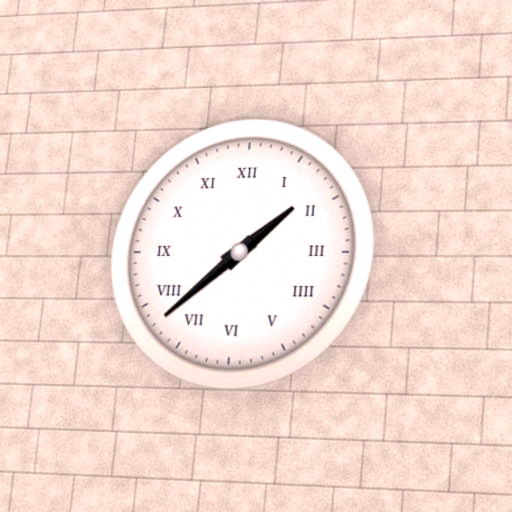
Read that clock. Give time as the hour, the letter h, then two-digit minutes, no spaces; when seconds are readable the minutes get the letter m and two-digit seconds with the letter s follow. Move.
1h38
